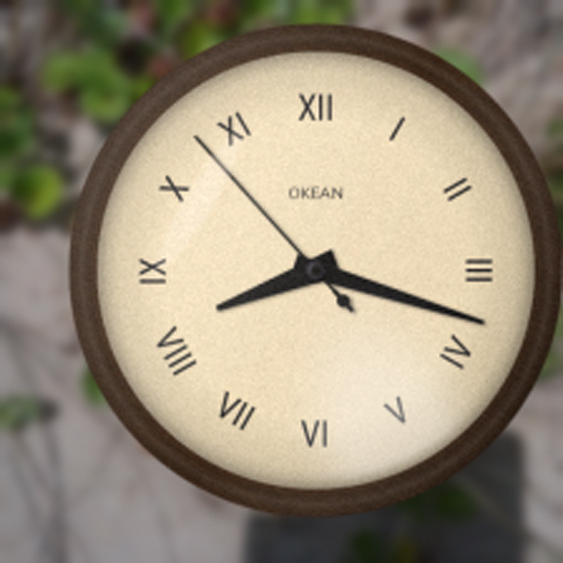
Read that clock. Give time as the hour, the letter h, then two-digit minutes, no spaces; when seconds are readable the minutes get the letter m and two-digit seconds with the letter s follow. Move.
8h17m53s
